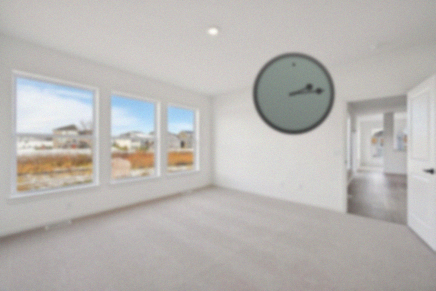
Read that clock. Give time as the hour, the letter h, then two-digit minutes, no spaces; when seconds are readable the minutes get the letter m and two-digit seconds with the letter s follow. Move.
2h14
